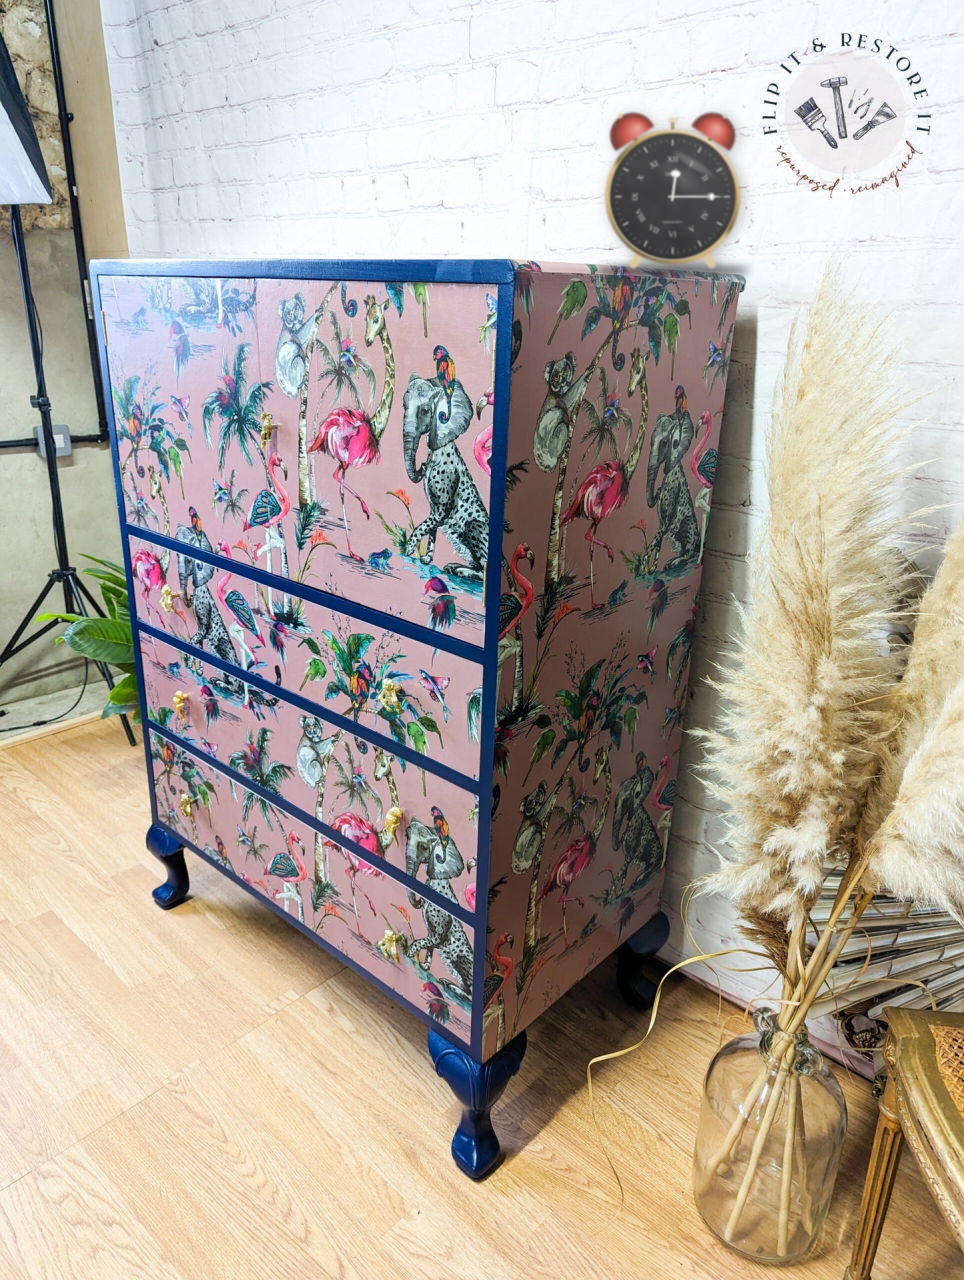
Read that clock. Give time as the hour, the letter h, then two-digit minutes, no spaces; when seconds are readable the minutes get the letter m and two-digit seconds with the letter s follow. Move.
12h15
